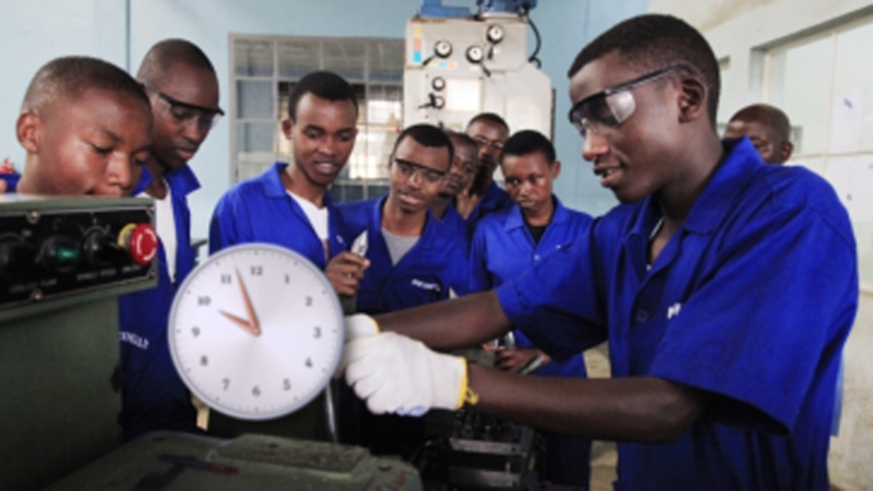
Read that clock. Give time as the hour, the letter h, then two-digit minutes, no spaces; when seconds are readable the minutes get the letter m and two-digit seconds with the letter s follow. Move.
9h57
